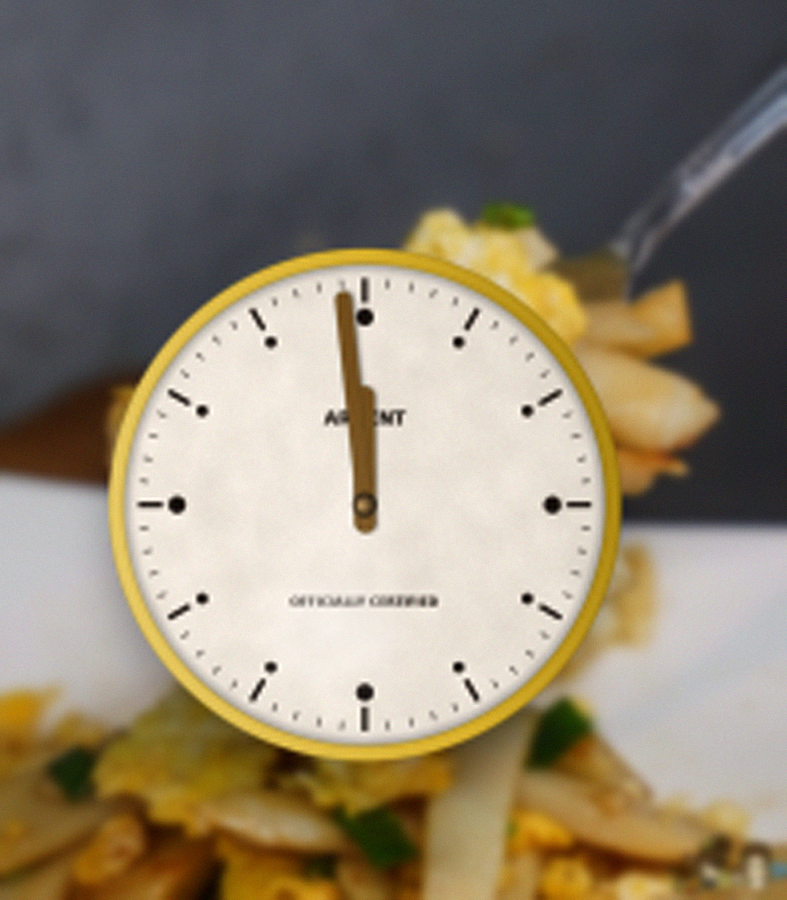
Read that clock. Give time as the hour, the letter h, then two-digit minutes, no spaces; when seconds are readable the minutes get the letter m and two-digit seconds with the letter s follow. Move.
11h59
